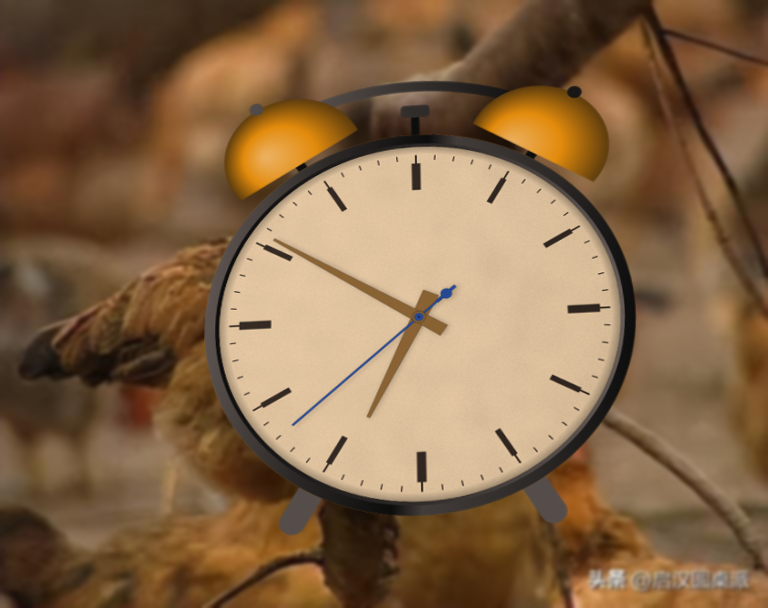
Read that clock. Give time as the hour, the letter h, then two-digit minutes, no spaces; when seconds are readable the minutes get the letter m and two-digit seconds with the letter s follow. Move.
6h50m38s
